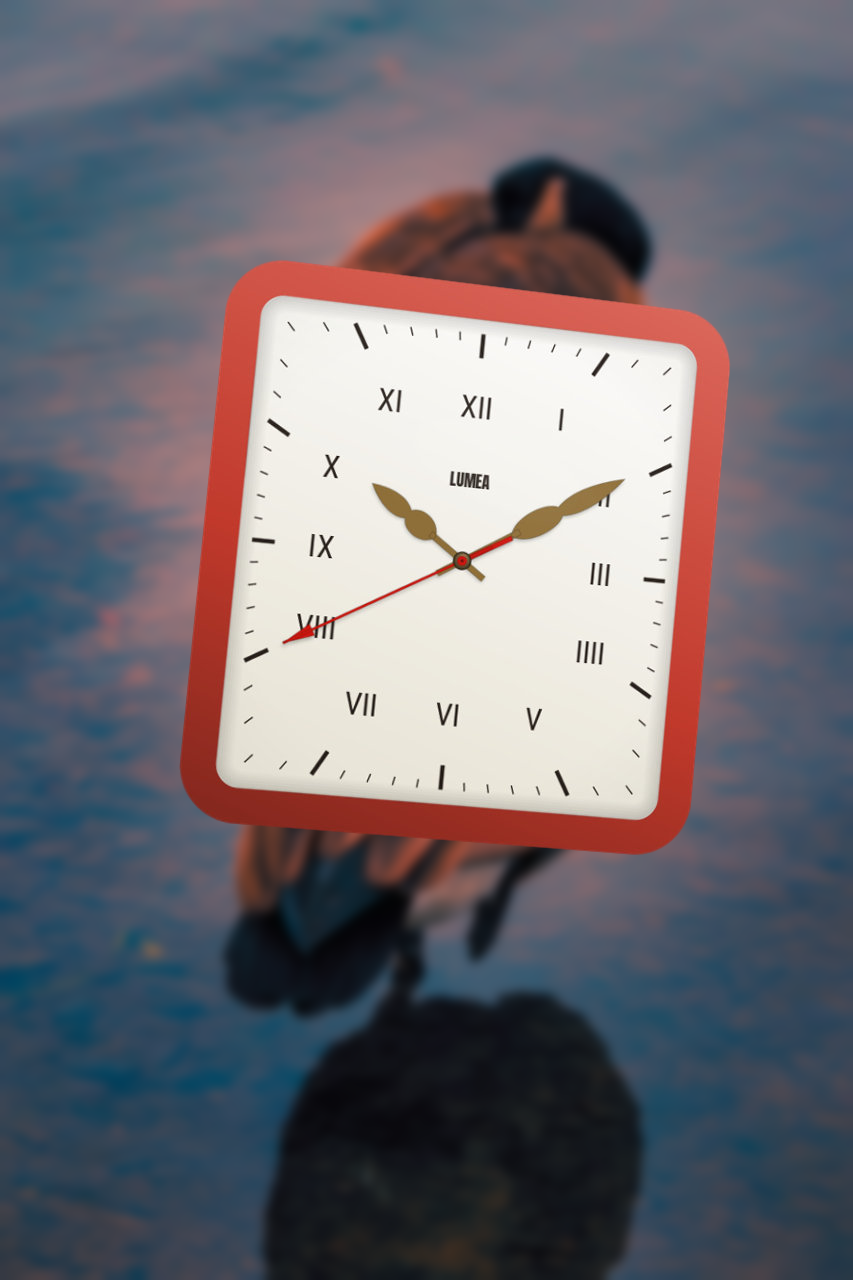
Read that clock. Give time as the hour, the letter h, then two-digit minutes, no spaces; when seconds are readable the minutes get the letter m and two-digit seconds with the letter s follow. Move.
10h09m40s
